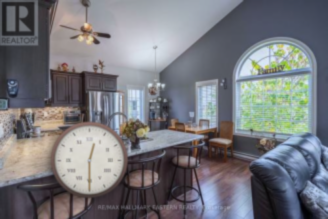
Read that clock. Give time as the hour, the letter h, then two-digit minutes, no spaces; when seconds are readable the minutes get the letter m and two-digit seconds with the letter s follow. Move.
12h30
